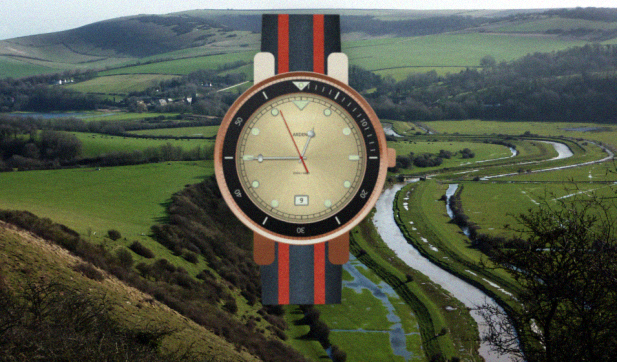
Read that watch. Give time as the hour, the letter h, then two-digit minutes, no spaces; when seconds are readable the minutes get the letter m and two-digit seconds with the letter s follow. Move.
12h44m56s
